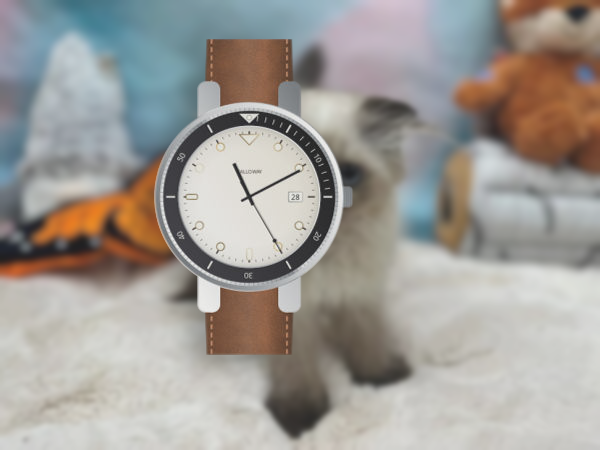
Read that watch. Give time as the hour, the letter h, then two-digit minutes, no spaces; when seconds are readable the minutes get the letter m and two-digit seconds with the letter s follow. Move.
11h10m25s
